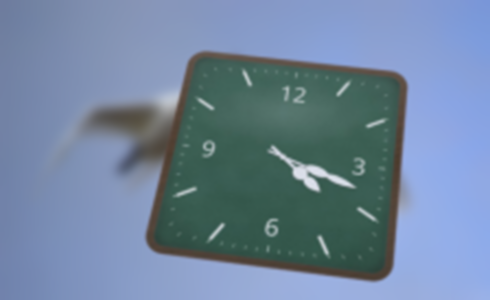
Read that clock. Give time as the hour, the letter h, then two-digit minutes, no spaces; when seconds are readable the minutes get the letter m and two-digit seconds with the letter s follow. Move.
4h18
